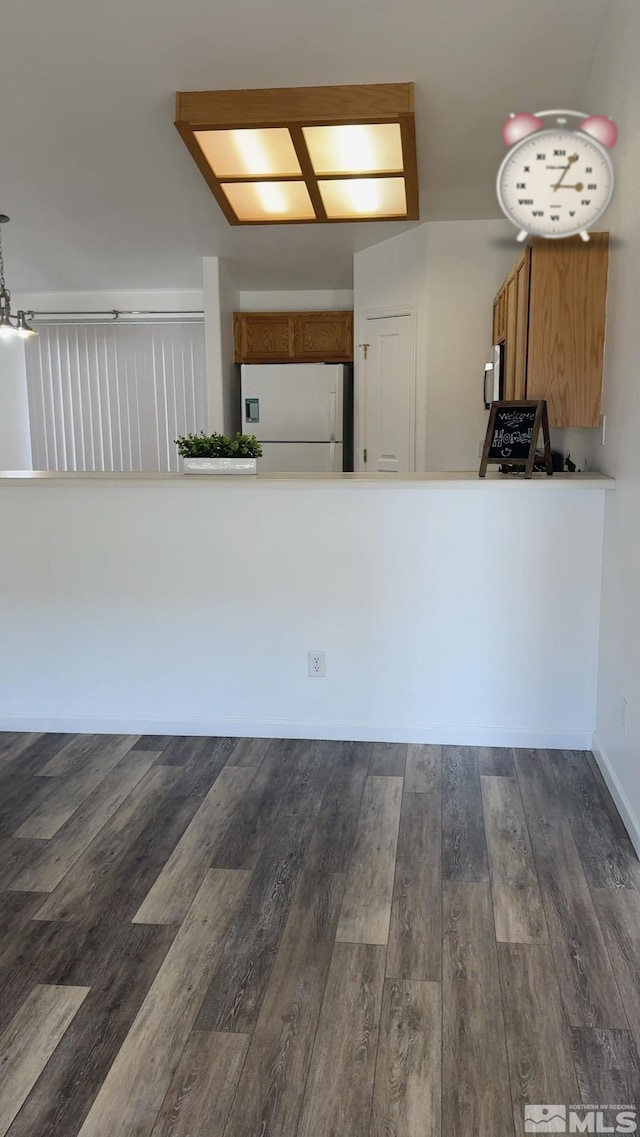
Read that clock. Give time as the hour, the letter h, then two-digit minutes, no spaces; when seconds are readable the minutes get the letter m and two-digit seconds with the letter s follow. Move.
3h04
